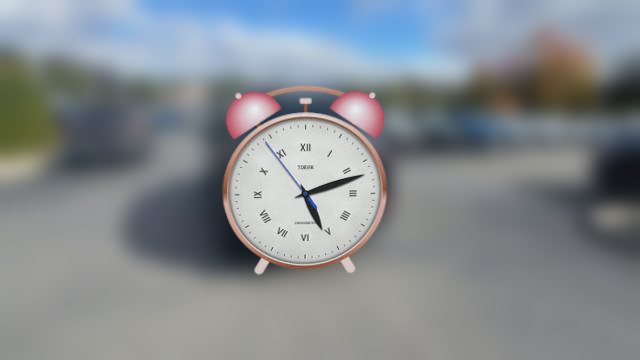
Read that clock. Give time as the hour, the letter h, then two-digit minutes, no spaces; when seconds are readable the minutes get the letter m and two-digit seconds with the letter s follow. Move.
5h11m54s
